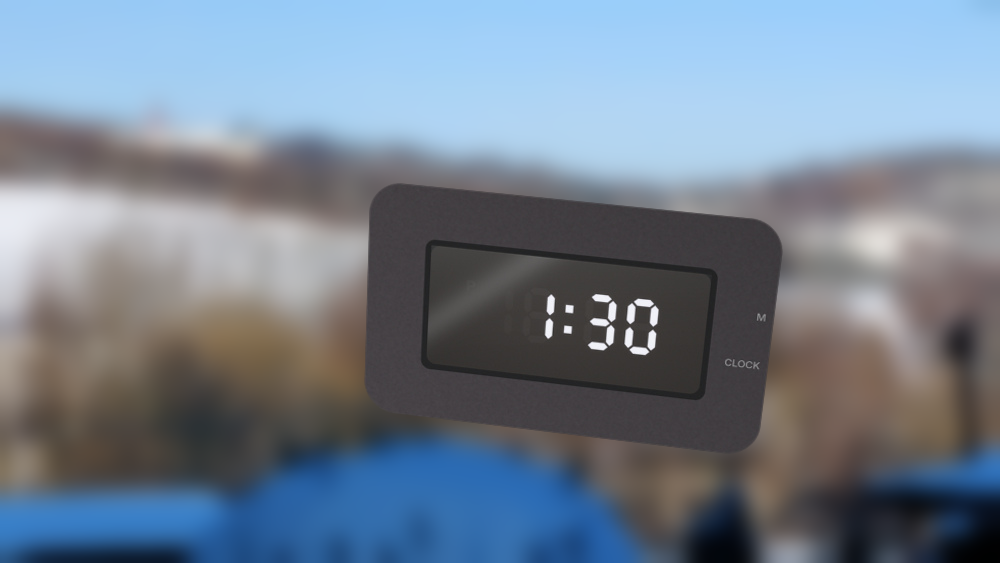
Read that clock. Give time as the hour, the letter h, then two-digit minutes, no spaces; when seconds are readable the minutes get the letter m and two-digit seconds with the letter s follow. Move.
1h30
